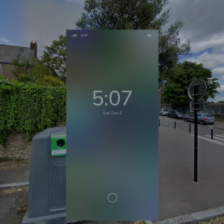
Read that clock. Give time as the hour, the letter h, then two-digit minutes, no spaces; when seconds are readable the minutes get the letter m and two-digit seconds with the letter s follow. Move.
5h07
